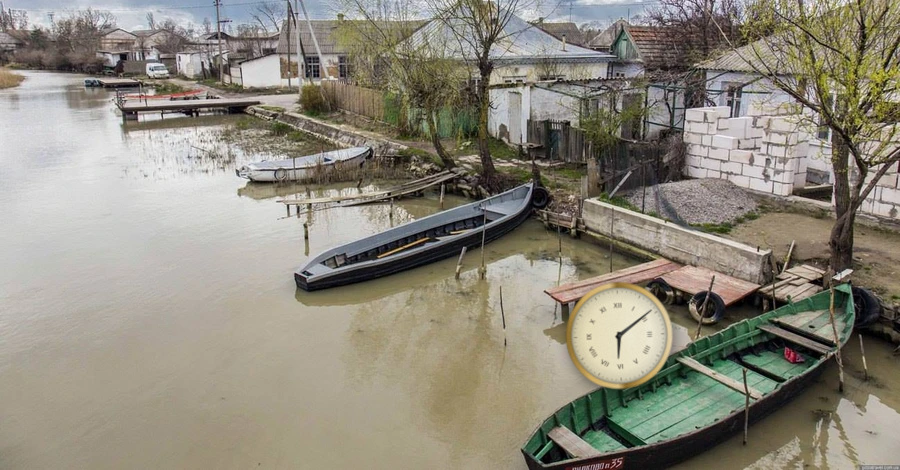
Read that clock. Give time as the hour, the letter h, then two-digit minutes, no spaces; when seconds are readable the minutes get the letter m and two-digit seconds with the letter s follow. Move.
6h09
